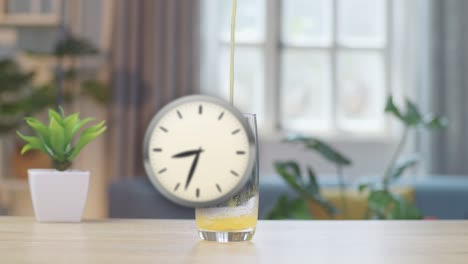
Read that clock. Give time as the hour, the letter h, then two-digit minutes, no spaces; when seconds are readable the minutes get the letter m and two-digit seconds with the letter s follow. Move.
8h33
